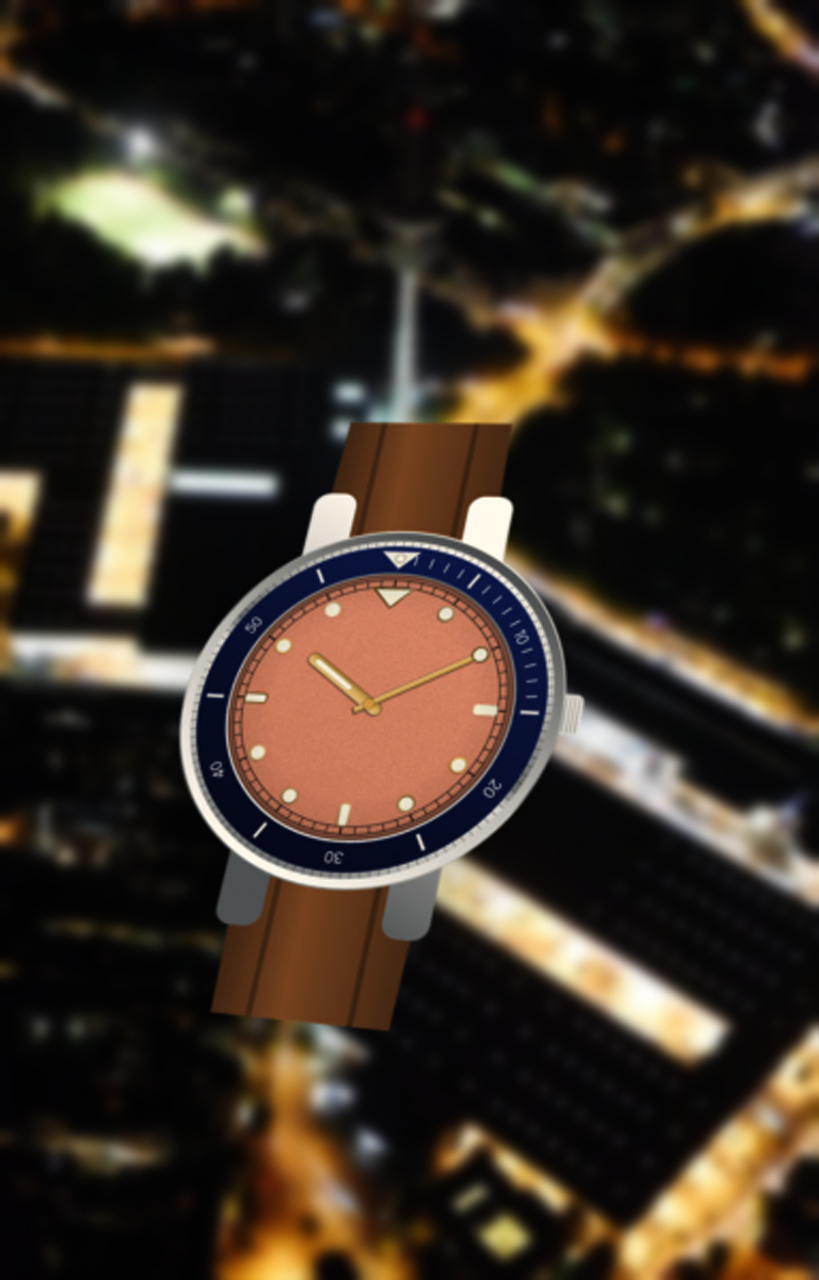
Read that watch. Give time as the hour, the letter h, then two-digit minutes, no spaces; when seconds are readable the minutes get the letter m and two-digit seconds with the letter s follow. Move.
10h10
